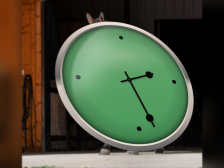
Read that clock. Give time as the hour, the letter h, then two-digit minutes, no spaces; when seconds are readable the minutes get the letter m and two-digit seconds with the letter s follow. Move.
2h27
